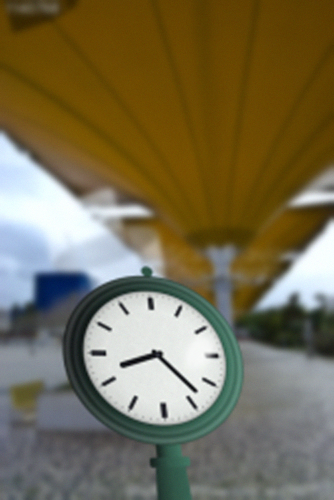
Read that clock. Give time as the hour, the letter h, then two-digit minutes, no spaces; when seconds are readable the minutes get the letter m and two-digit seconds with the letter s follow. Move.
8h23
